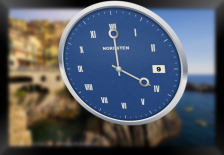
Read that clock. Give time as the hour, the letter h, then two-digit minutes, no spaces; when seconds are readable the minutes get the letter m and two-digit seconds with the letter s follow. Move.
4h00
